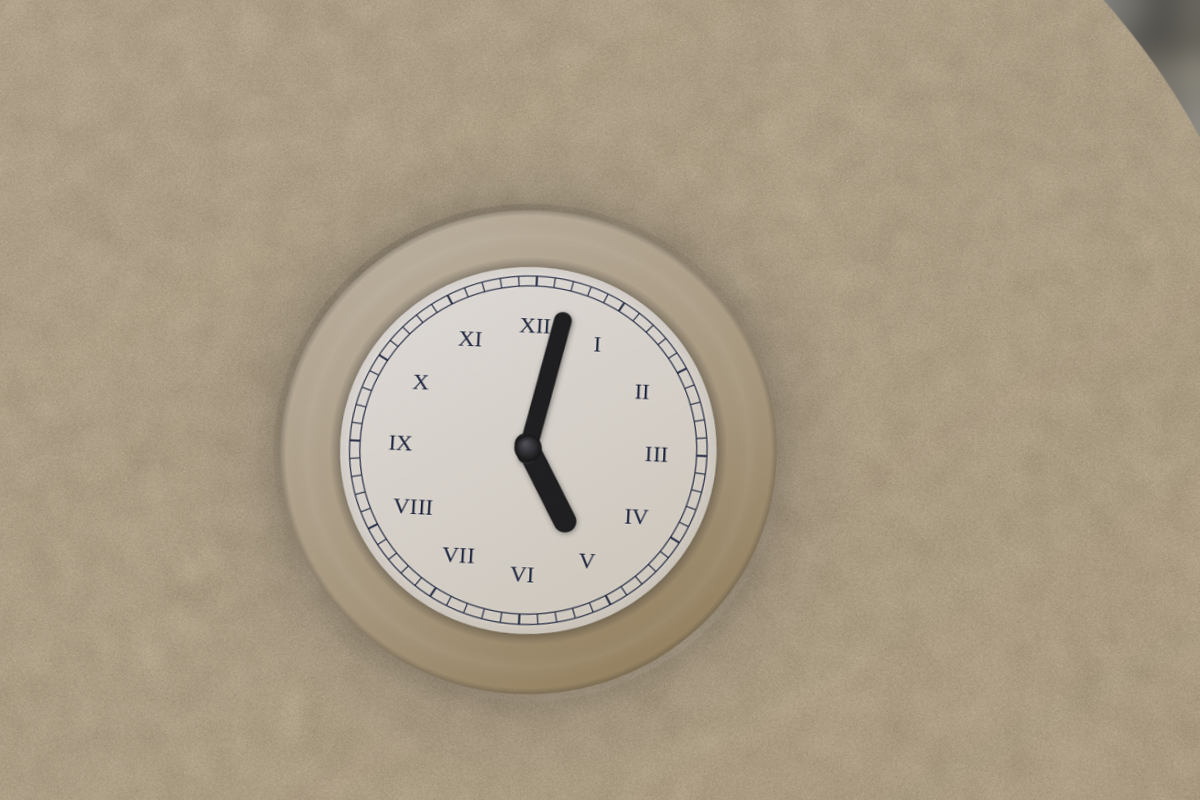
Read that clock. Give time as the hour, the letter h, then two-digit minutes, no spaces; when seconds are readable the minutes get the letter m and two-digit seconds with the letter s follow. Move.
5h02
